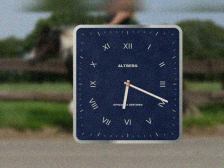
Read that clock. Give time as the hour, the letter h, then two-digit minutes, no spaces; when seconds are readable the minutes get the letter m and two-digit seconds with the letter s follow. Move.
6h19
